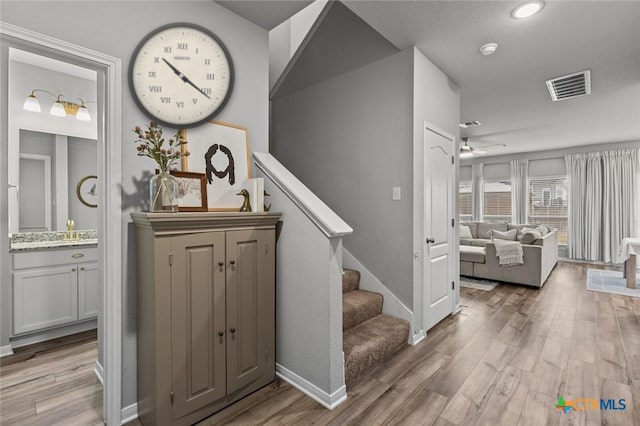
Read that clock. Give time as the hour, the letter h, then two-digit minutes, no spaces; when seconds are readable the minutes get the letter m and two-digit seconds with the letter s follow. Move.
10h21
